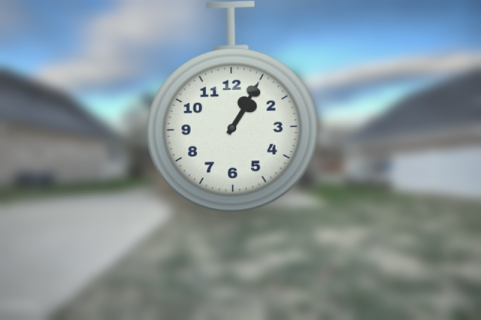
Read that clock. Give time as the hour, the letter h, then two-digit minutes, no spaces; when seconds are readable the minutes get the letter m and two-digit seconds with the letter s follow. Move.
1h05
